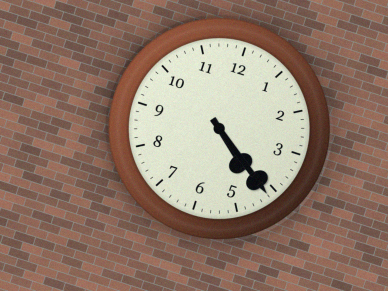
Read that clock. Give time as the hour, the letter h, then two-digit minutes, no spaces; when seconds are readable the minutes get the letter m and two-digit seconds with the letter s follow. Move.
4h21
